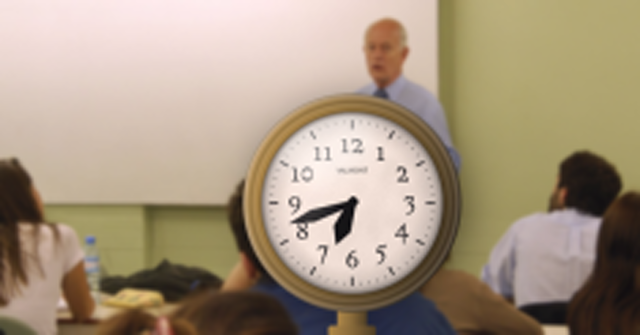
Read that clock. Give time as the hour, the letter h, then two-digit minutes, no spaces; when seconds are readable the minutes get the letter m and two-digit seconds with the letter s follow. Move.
6h42
